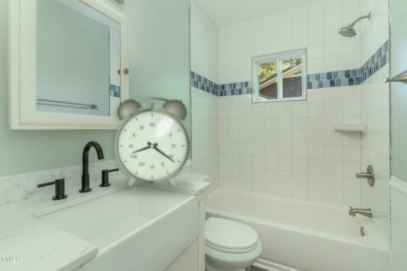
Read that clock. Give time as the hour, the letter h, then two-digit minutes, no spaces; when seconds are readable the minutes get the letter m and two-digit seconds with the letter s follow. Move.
8h21
